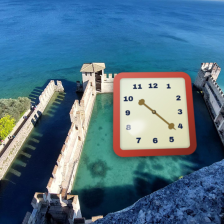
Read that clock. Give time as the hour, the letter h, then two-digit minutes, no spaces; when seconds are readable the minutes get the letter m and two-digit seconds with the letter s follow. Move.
10h22
